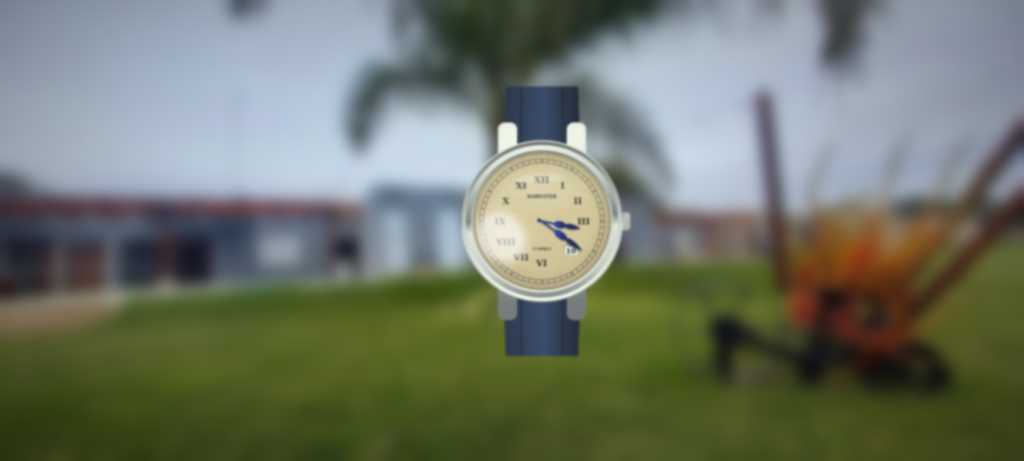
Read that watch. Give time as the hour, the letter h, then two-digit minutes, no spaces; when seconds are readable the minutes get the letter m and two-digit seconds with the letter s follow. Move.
3h21
